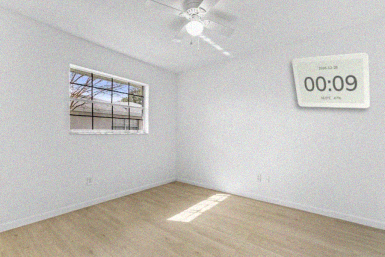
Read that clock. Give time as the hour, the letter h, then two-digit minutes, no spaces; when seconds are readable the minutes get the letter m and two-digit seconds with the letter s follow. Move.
0h09
